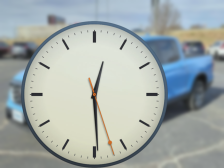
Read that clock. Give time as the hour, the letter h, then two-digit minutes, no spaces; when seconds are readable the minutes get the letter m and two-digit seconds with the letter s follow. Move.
12h29m27s
